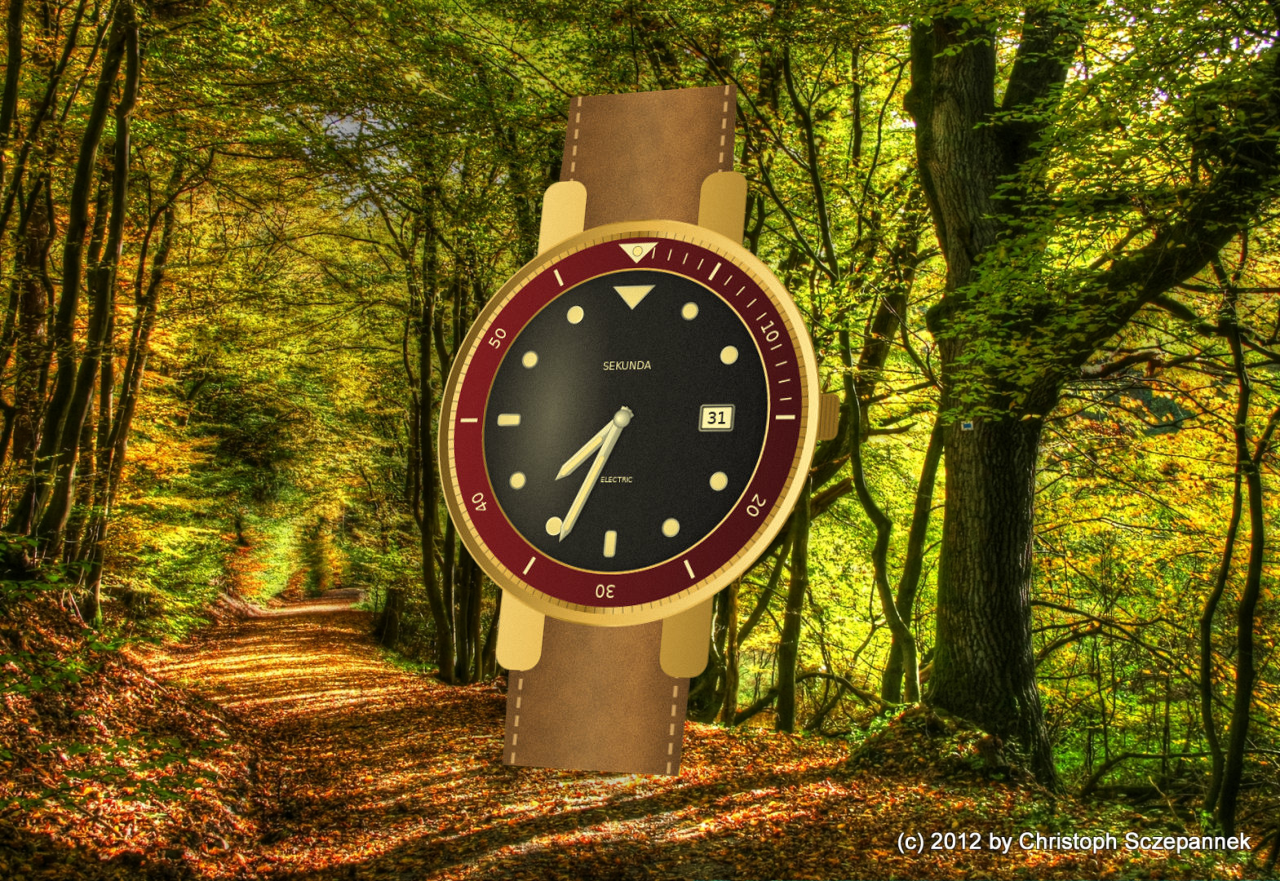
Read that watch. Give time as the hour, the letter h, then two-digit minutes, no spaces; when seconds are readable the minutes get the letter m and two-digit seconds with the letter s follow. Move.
7h34
